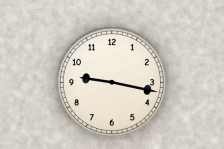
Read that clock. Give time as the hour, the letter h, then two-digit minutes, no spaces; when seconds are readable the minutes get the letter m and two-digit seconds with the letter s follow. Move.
9h17
